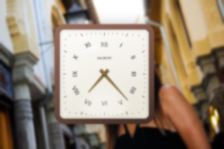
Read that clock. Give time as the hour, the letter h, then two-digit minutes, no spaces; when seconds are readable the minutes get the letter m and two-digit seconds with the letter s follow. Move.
7h23
